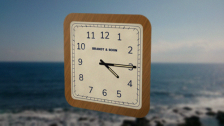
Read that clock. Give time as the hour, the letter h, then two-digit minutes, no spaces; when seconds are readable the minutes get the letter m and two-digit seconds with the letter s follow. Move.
4h15
